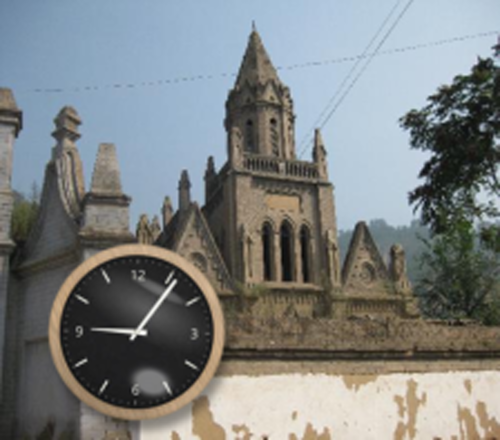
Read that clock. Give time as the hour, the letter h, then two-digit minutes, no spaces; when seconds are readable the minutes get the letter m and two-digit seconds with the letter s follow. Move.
9h06
